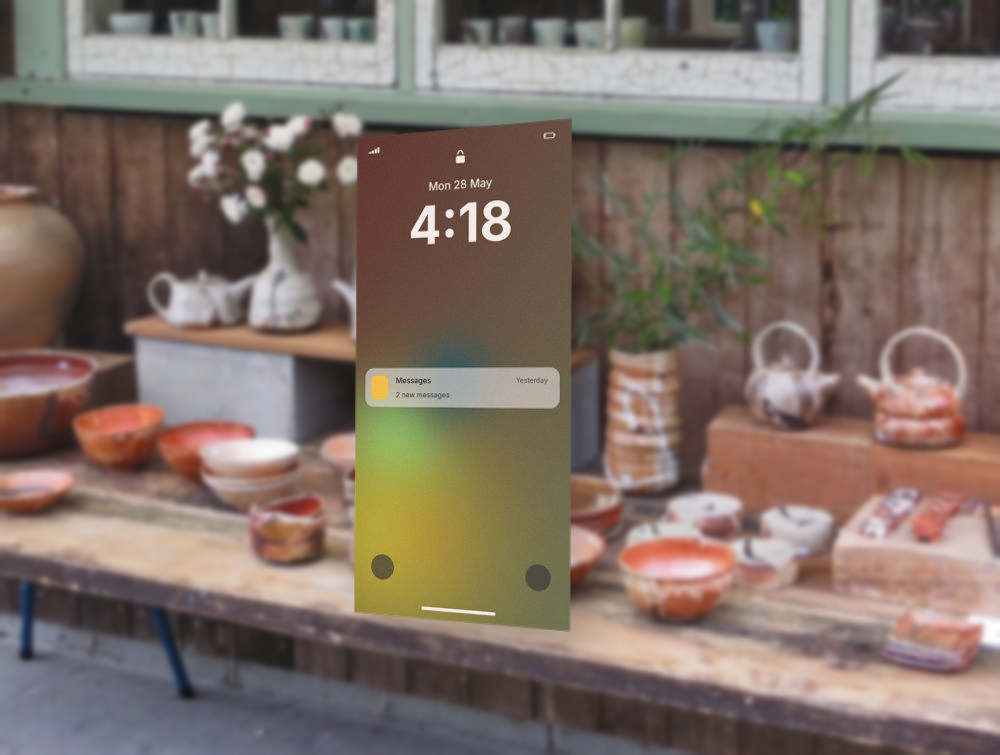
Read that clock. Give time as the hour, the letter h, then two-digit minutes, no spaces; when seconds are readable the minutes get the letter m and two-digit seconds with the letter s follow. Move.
4h18
